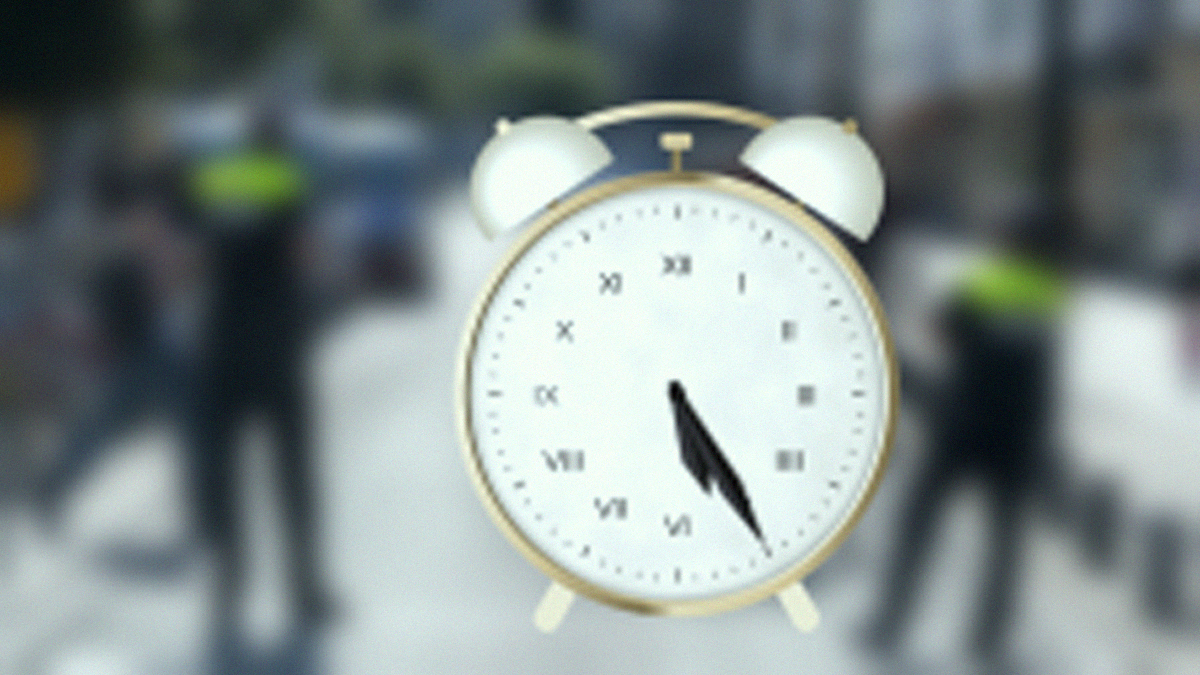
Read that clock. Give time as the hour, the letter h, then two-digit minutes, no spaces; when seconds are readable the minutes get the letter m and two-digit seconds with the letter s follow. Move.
5h25
